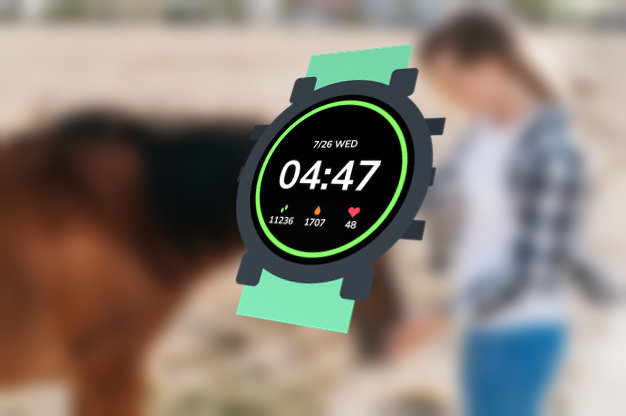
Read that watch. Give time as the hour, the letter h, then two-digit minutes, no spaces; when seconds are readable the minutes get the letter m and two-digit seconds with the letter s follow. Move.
4h47
